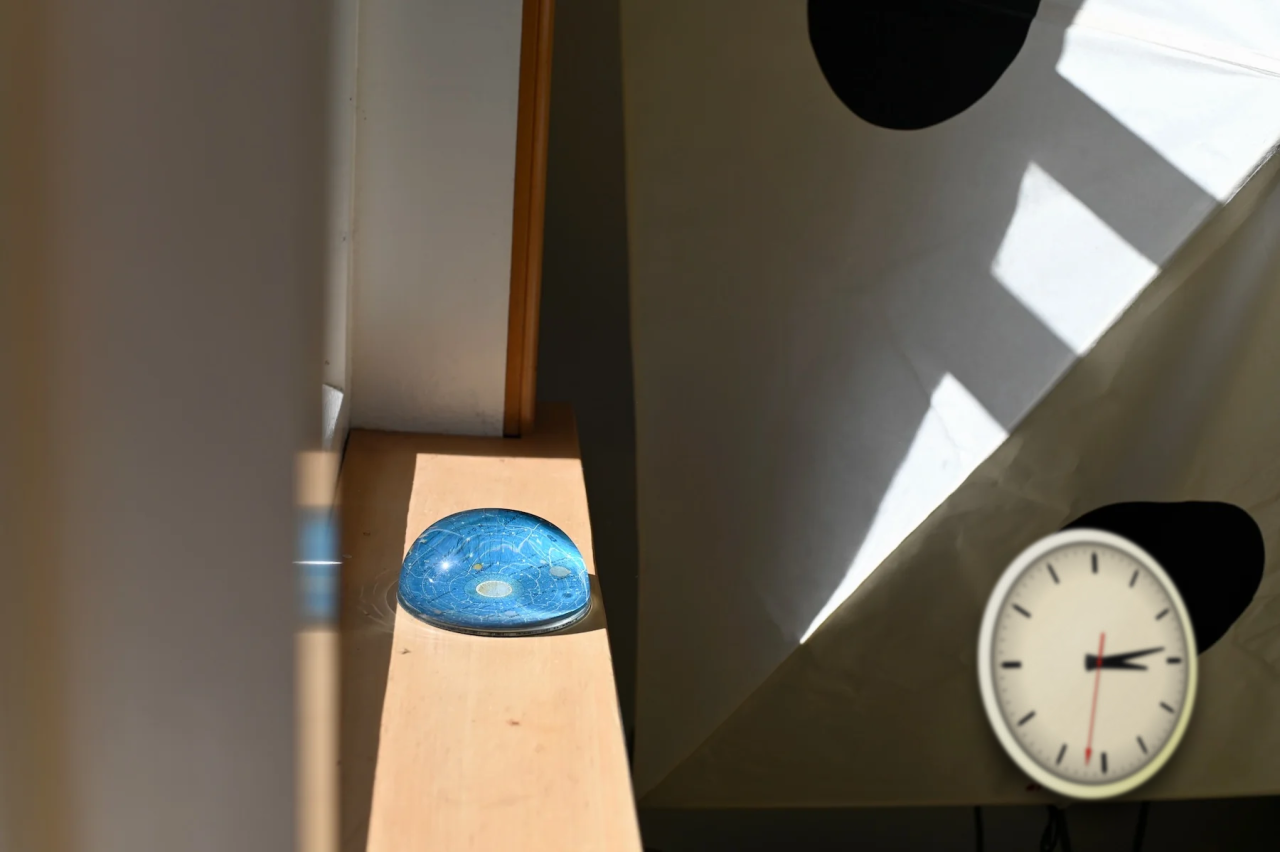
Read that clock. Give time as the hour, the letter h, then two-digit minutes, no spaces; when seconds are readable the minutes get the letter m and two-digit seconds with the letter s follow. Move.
3h13m32s
